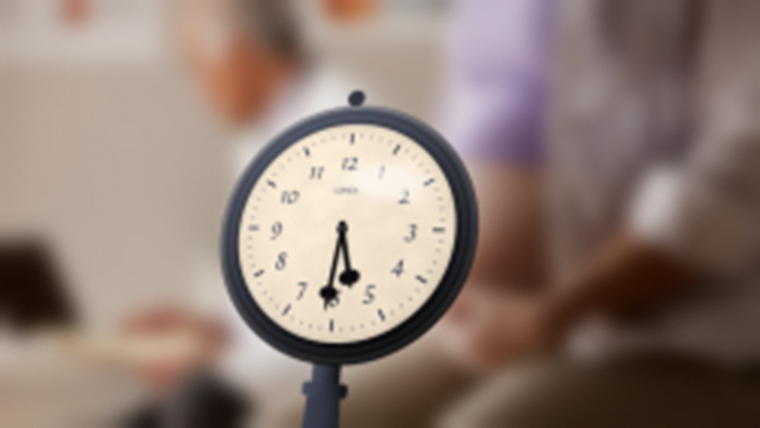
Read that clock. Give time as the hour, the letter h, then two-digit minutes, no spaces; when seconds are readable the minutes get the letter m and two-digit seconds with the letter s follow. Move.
5h31
